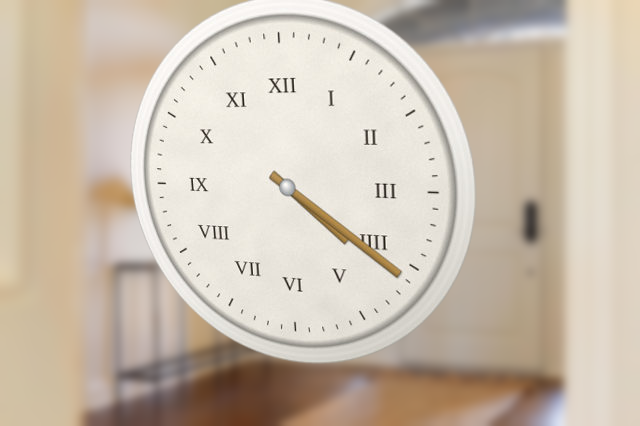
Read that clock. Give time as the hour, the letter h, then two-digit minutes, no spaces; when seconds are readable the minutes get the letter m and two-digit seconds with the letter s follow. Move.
4h21
